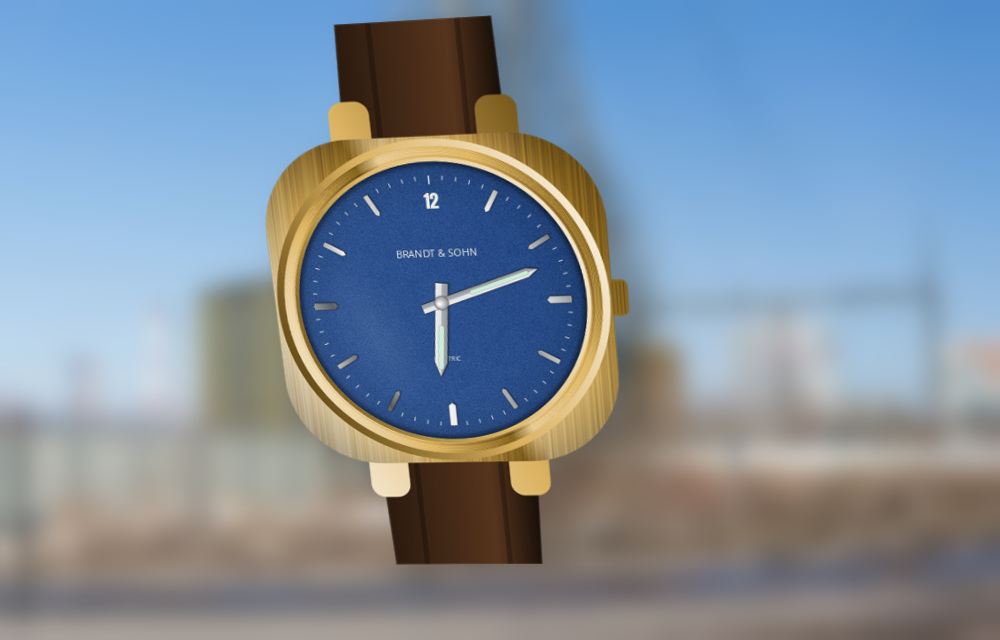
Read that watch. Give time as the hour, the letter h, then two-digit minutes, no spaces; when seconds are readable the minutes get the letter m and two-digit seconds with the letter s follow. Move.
6h12
